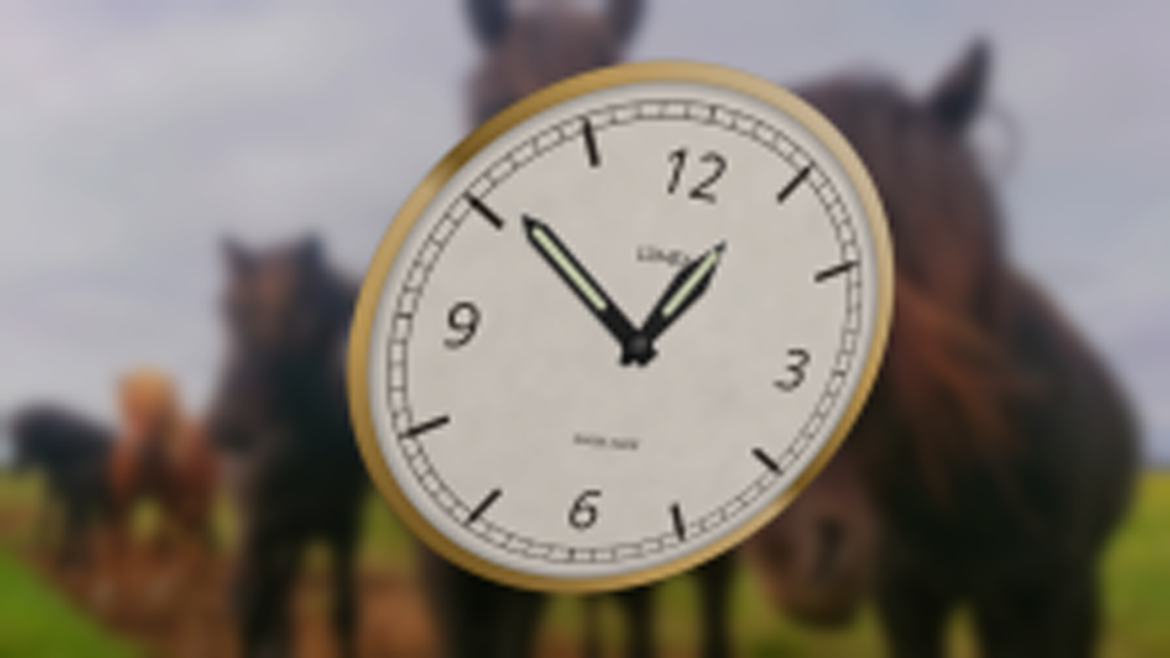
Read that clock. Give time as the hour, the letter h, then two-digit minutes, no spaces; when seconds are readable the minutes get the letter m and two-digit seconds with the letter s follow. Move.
12h51
